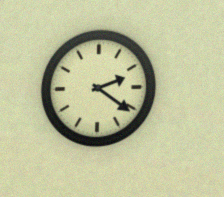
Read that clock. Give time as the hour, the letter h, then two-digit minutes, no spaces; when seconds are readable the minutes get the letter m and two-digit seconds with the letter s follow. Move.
2h21
